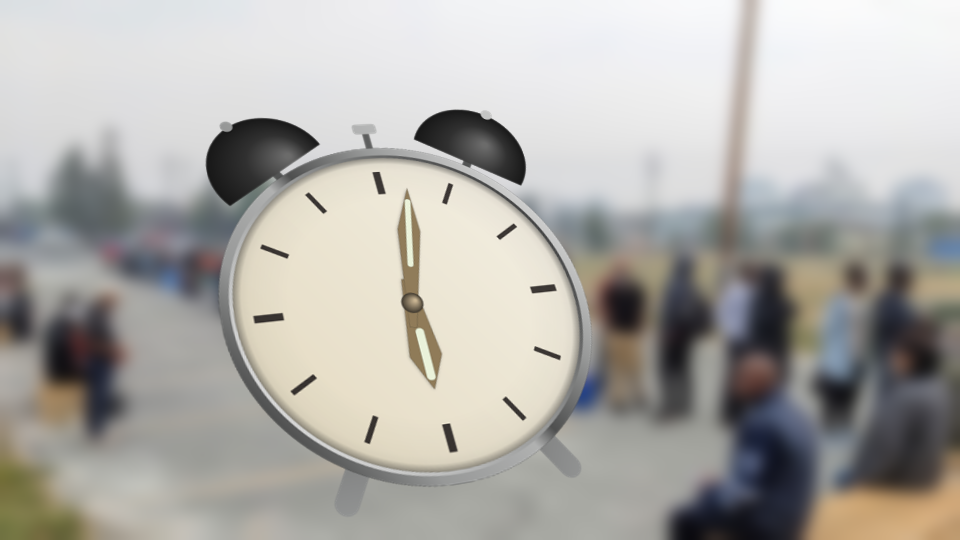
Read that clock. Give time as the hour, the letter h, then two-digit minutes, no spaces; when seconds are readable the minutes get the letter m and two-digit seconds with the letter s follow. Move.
6h02
